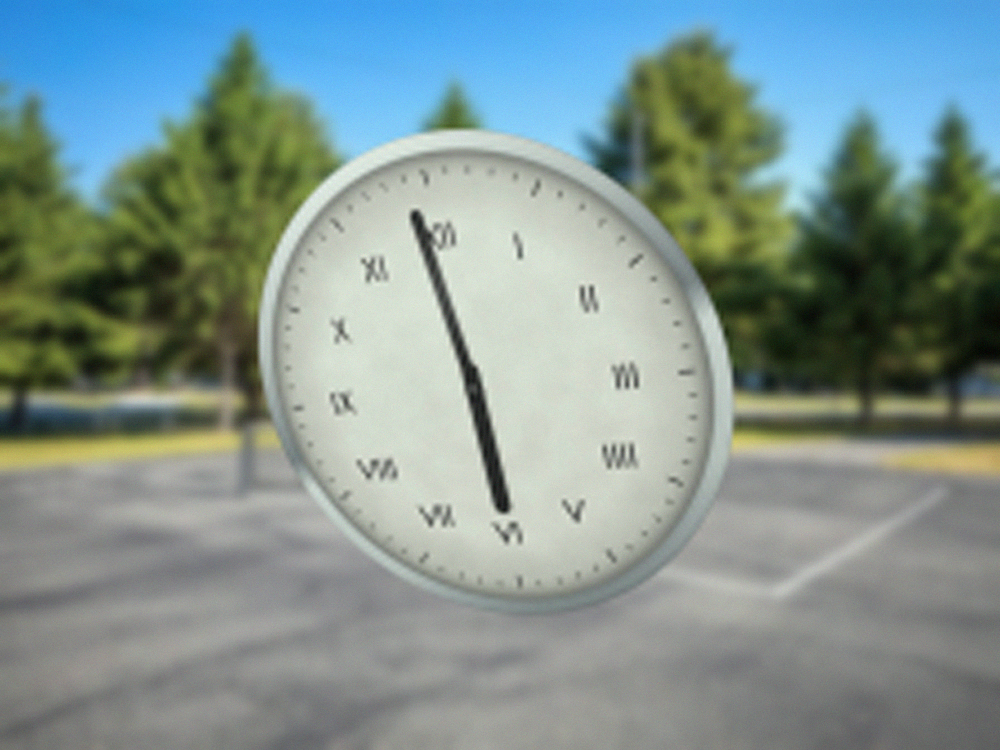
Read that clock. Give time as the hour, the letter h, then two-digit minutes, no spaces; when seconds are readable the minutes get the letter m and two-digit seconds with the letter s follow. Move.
5h59
